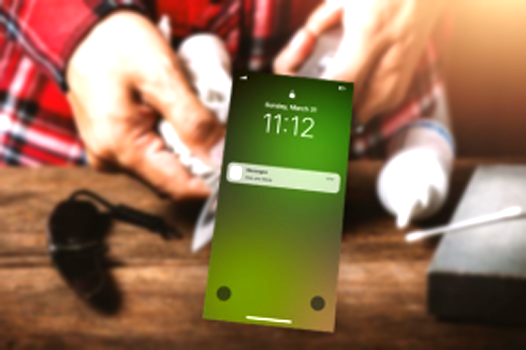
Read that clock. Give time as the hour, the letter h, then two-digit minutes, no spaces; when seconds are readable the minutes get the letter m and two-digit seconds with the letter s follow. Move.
11h12
